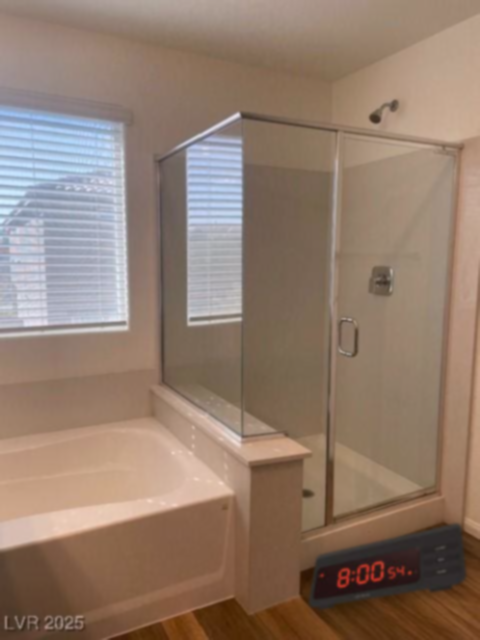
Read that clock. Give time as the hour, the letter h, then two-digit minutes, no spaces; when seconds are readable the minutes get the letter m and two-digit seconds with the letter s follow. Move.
8h00
